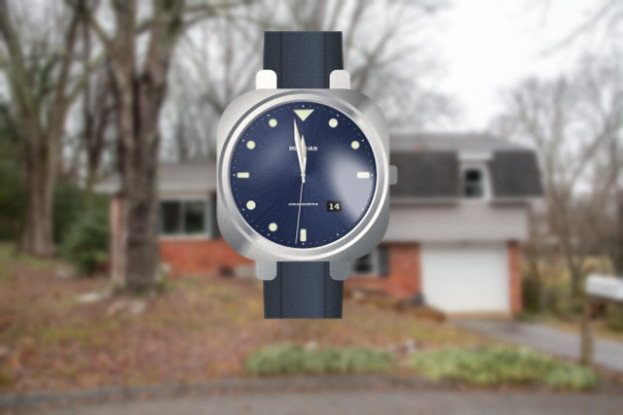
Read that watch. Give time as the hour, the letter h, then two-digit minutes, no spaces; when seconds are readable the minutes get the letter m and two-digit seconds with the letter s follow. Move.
11h58m31s
